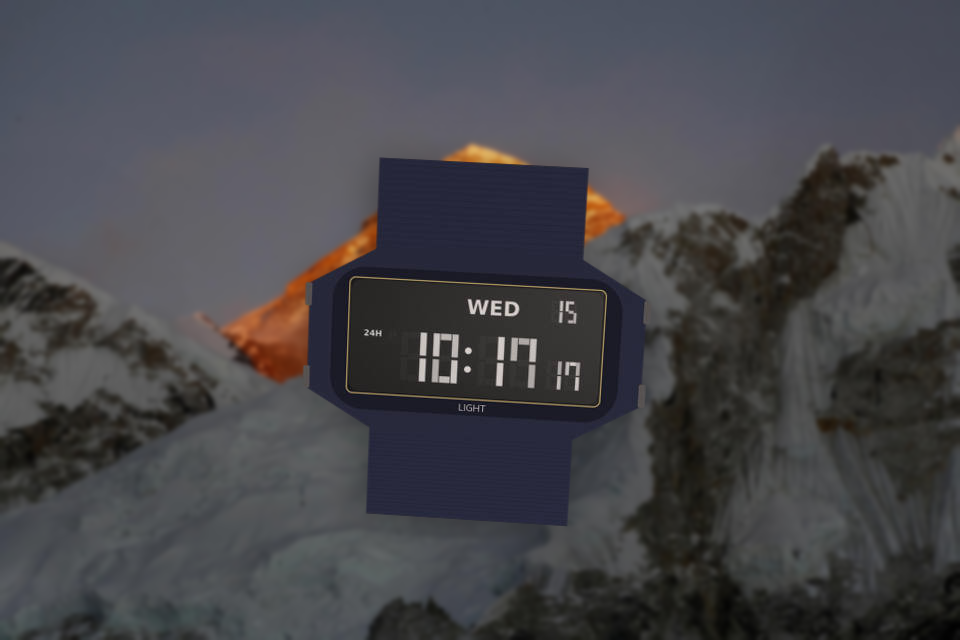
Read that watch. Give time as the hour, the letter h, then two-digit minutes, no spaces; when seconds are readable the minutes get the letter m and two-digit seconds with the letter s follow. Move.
10h17m17s
